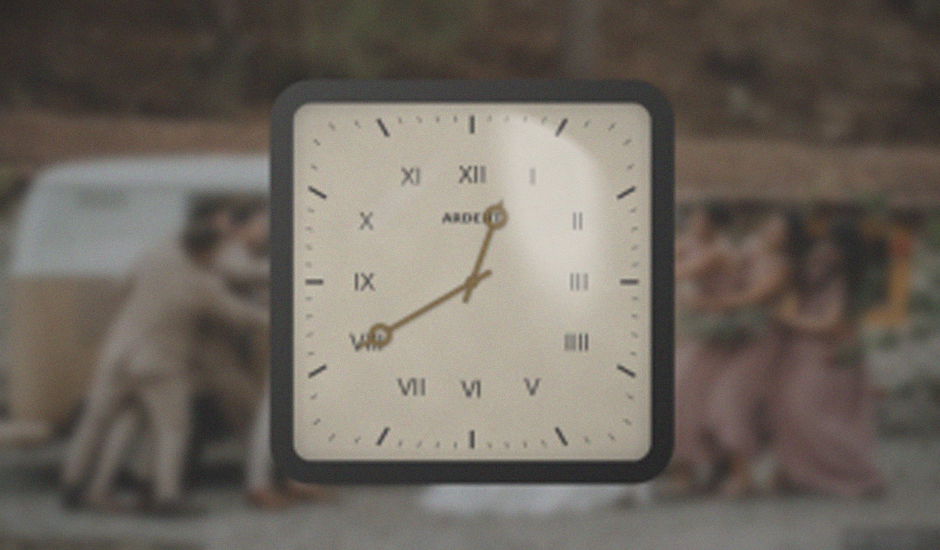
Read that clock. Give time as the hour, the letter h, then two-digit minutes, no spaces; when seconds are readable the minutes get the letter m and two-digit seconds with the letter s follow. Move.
12h40
